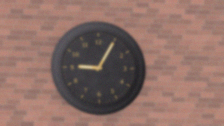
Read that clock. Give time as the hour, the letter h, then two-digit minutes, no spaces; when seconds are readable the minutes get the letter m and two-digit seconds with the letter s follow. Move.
9h05
